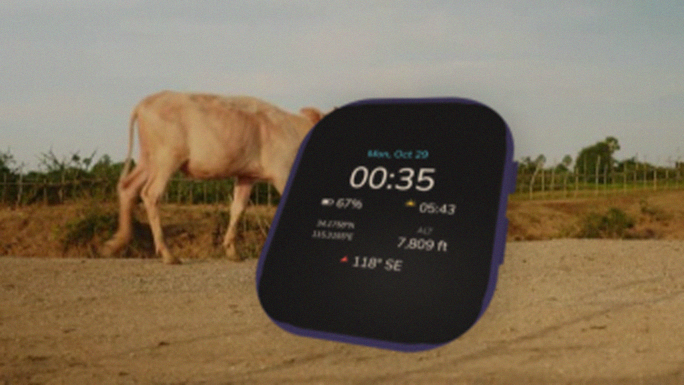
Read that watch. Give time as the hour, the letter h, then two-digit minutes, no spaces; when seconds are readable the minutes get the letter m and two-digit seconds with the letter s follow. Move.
0h35
